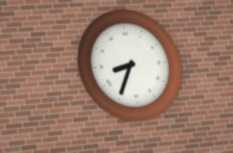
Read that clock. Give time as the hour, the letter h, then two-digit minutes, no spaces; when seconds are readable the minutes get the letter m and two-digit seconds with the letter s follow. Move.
8h35
